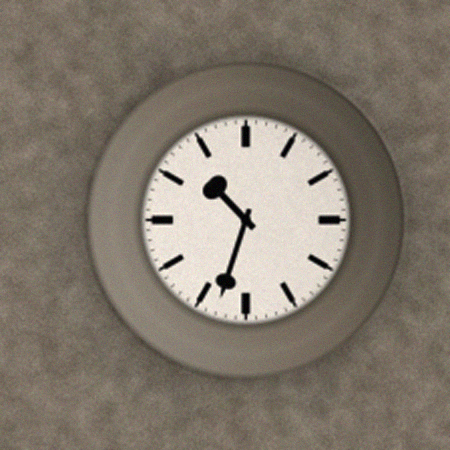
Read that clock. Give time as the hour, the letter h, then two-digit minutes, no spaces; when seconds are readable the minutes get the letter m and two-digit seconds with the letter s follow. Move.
10h33
